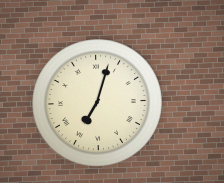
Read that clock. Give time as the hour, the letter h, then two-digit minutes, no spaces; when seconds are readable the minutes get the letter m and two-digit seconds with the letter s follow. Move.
7h03
